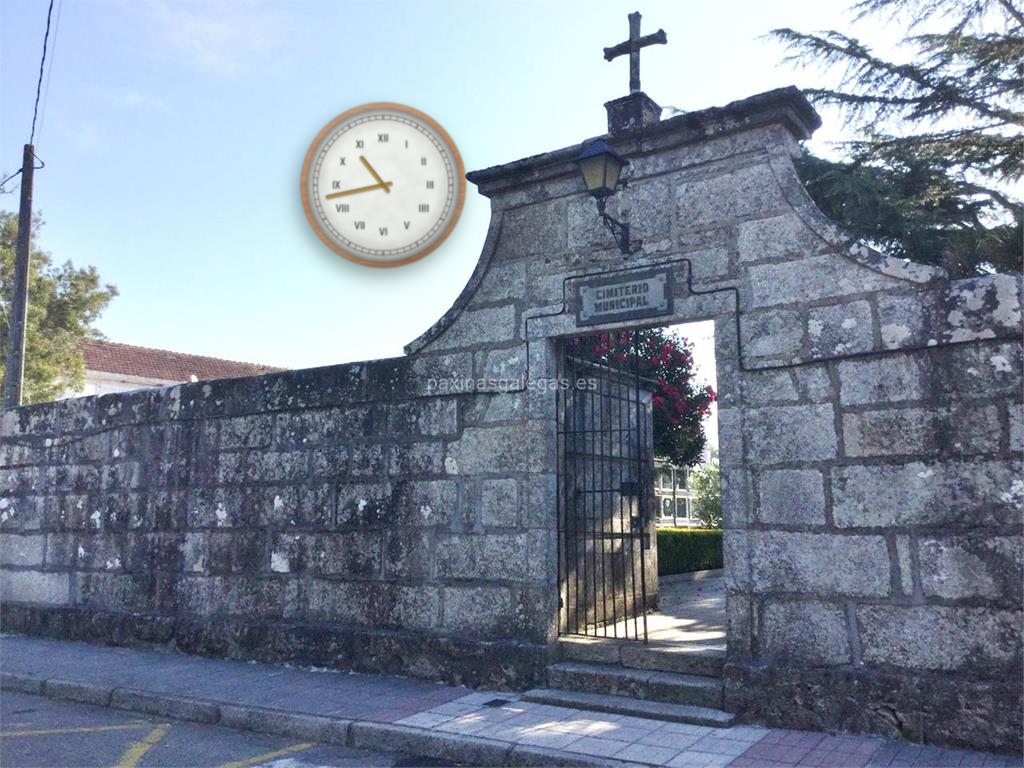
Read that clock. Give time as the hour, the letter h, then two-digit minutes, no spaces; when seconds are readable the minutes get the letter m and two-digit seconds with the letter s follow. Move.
10h43
